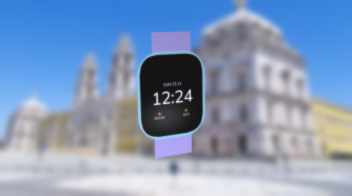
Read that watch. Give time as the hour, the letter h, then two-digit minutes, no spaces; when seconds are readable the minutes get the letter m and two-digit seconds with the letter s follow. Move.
12h24
